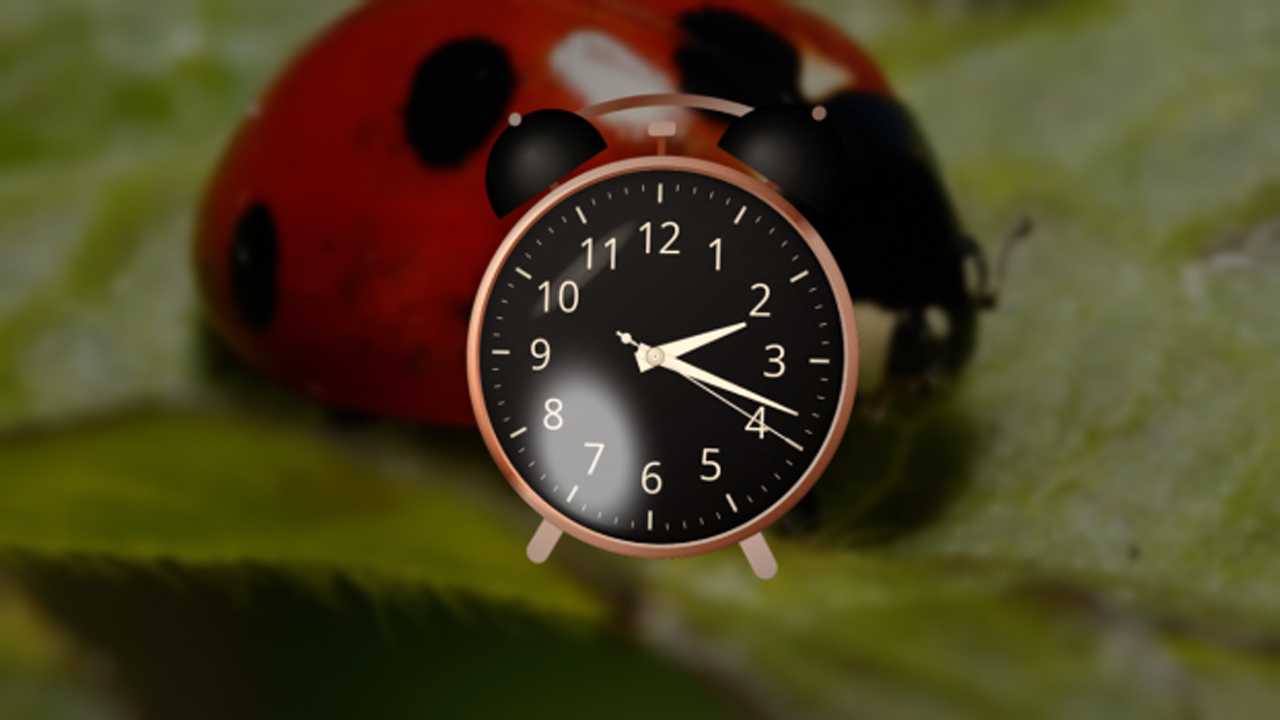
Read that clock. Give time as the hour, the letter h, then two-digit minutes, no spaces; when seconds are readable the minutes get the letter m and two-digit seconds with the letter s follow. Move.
2h18m20s
